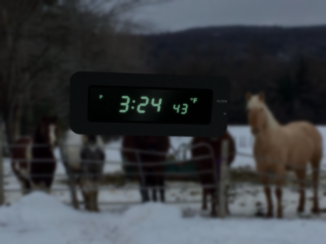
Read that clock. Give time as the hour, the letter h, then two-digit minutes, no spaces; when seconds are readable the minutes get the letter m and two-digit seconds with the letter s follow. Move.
3h24
